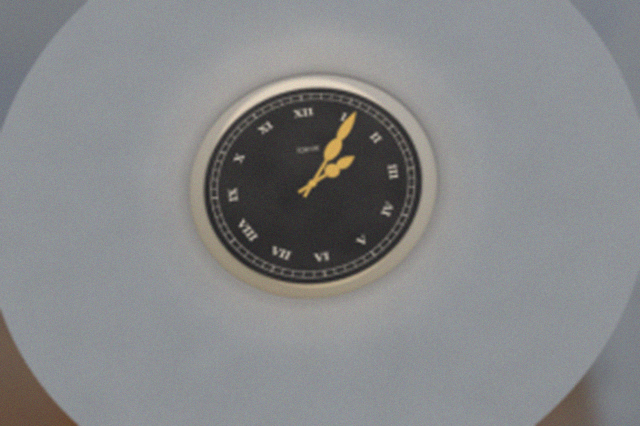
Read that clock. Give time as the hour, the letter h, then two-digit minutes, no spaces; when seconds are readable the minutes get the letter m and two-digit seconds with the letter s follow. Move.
2h06
